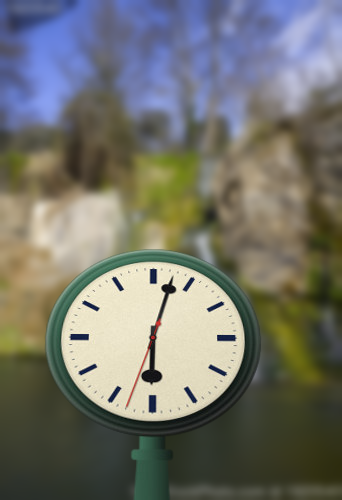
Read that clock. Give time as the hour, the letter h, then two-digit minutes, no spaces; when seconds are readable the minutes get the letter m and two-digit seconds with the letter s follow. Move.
6h02m33s
